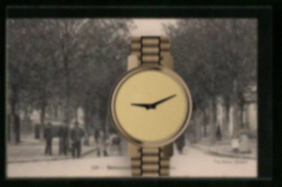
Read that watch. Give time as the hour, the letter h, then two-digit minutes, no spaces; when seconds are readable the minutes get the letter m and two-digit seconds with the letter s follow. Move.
9h11
